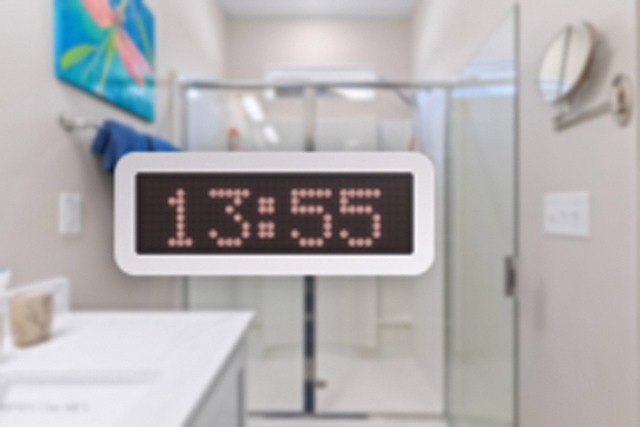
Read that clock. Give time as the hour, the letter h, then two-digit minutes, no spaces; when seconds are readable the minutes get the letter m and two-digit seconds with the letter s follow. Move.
13h55
